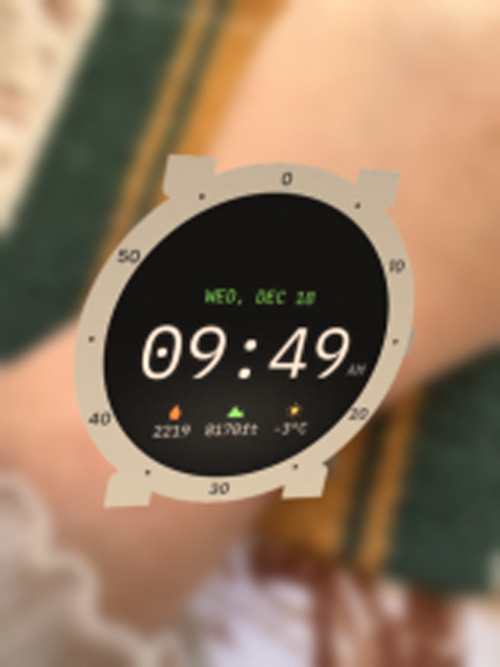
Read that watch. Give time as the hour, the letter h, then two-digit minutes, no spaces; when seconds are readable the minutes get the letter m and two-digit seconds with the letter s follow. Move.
9h49
